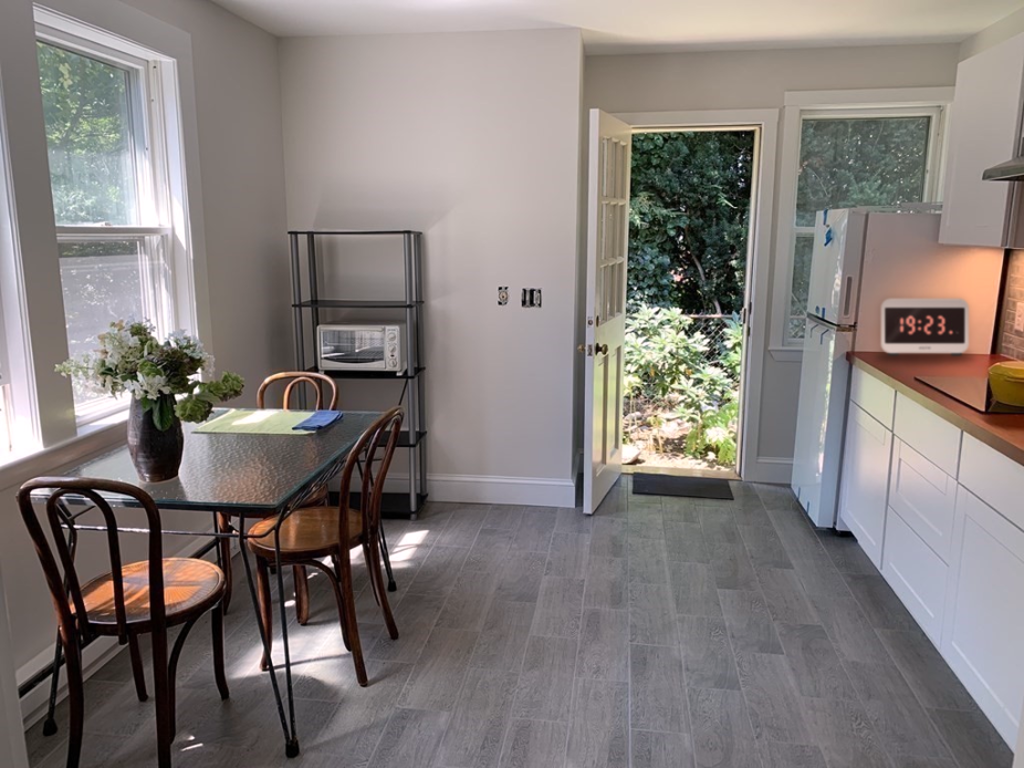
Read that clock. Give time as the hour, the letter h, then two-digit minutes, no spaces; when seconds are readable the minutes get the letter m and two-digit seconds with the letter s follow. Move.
19h23
